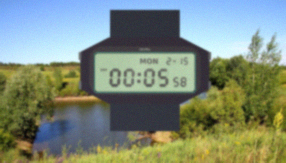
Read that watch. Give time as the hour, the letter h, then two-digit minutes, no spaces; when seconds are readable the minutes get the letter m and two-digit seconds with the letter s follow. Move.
0h05
